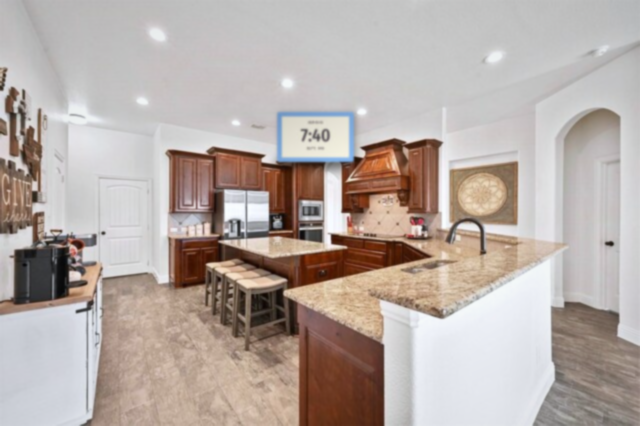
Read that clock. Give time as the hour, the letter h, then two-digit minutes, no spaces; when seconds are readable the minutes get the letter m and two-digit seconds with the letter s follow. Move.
7h40
